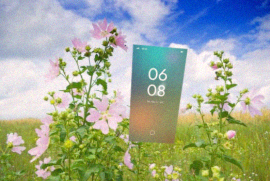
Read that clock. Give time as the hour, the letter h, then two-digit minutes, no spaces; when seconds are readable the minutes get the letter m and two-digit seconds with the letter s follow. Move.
6h08
